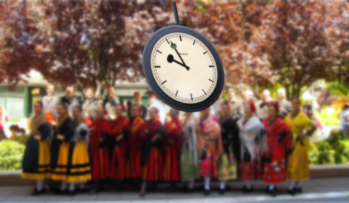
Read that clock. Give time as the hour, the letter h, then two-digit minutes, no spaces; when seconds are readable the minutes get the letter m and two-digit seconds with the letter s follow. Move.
9h56
